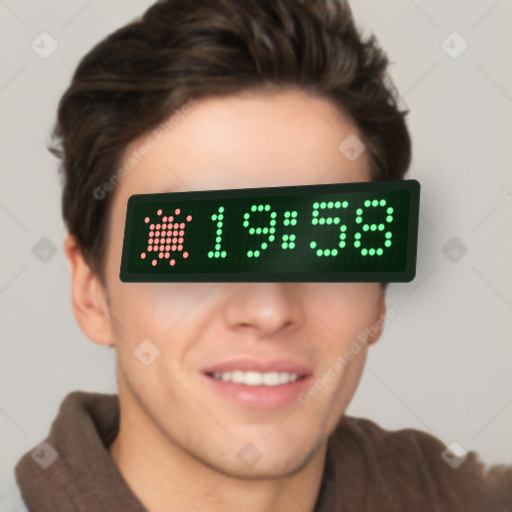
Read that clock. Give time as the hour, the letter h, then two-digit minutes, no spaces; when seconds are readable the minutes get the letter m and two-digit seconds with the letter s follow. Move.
19h58
